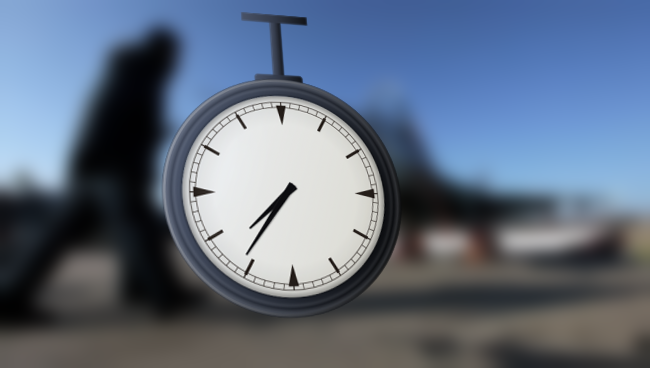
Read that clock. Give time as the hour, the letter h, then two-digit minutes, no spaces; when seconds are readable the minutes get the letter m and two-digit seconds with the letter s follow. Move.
7h36
